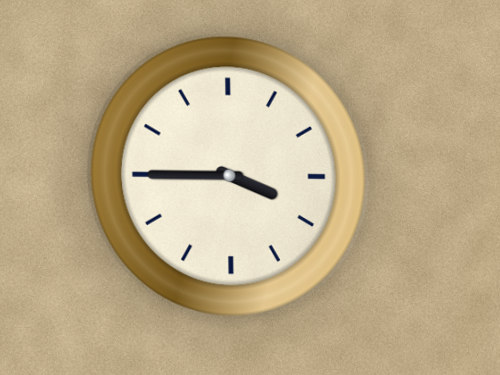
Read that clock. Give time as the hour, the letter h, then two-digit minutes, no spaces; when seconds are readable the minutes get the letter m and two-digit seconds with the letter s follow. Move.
3h45
